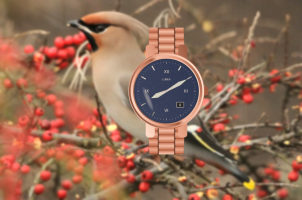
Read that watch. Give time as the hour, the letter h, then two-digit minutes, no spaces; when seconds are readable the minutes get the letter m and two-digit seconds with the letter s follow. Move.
8h10
